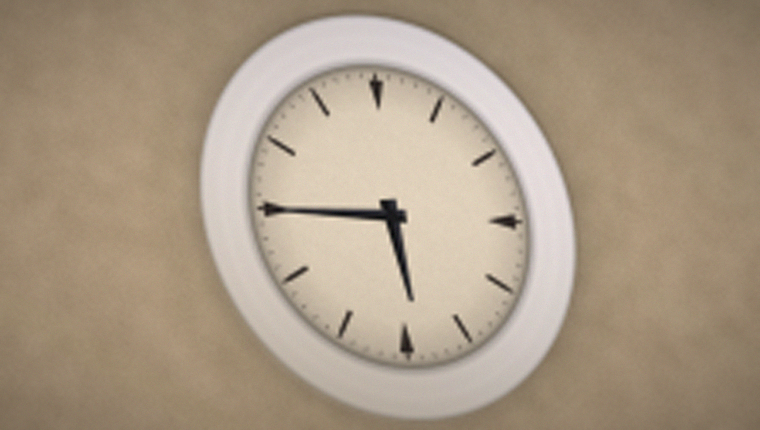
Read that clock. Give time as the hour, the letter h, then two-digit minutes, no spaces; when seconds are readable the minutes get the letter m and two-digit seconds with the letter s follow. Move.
5h45
